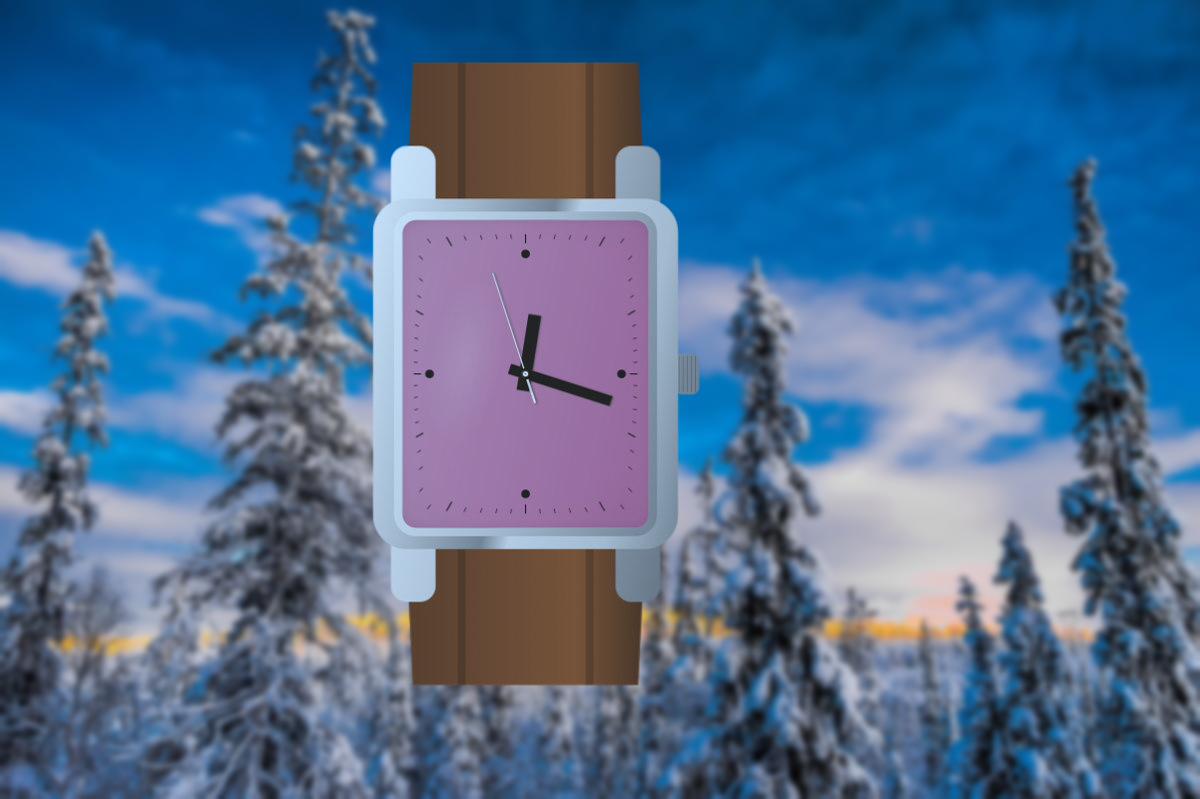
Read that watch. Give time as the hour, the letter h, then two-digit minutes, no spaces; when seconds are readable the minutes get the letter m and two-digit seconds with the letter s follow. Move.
12h17m57s
